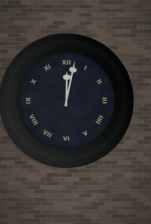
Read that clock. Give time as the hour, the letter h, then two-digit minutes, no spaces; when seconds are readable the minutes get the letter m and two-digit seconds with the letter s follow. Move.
12h02
